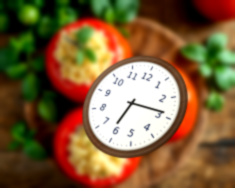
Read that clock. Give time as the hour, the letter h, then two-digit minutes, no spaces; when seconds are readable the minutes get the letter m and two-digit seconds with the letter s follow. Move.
6h14
